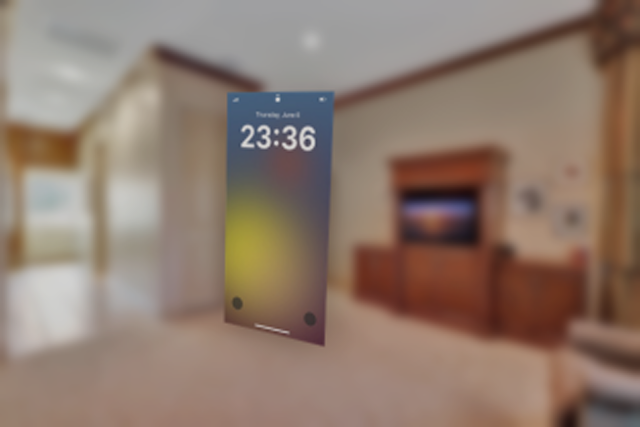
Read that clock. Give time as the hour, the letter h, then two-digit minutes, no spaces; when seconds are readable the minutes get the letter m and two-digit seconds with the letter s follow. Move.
23h36
